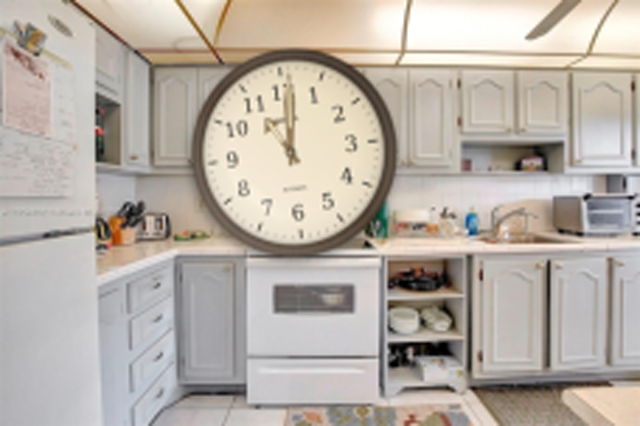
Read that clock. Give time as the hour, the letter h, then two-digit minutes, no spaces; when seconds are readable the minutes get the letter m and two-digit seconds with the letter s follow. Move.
11h01
